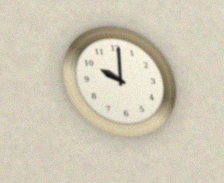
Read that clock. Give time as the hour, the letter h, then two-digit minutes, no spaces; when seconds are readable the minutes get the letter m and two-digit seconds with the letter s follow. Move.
10h01
